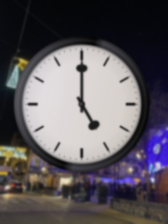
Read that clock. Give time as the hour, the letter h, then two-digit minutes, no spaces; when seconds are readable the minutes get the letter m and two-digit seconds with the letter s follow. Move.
5h00
